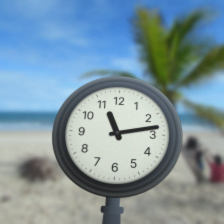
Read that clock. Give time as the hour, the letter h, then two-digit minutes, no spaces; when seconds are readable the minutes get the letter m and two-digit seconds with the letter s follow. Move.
11h13
